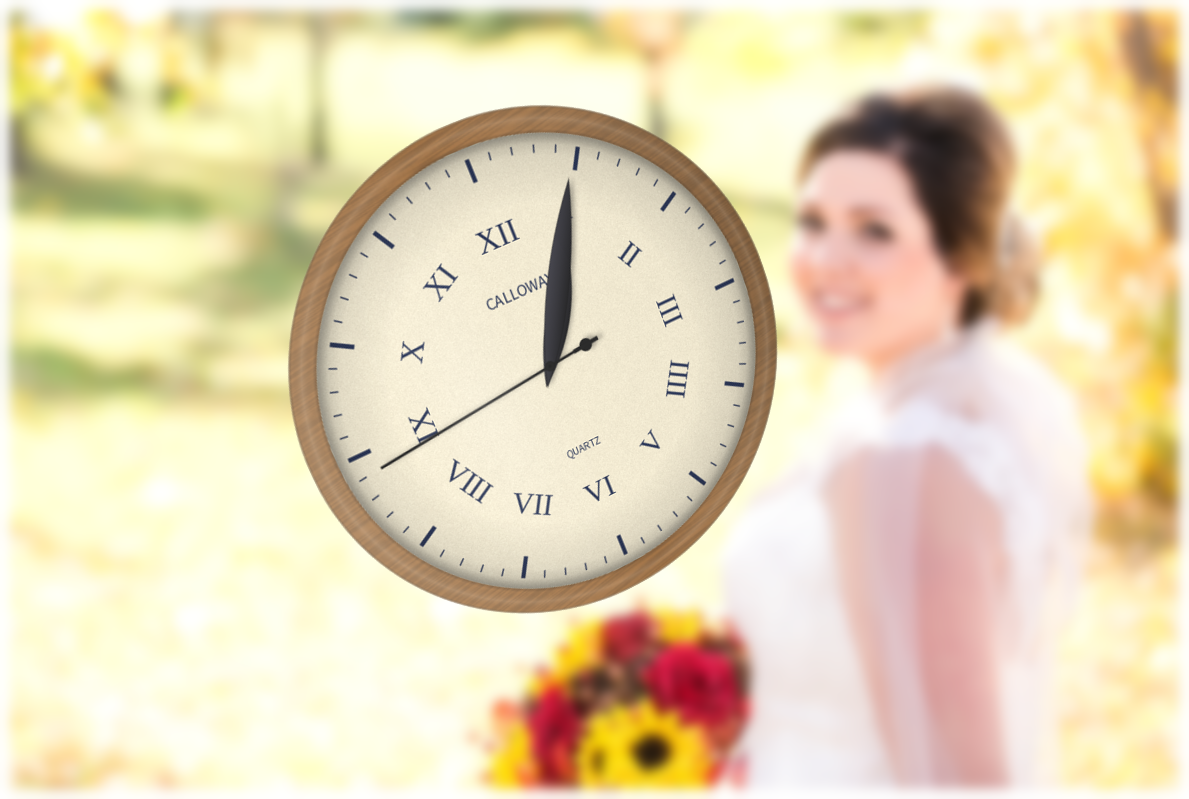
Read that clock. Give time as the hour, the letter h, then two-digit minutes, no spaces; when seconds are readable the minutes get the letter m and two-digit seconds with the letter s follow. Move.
1h04m44s
